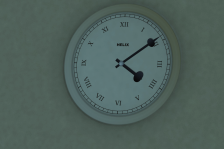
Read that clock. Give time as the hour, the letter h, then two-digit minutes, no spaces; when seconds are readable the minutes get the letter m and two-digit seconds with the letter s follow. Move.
4h09
